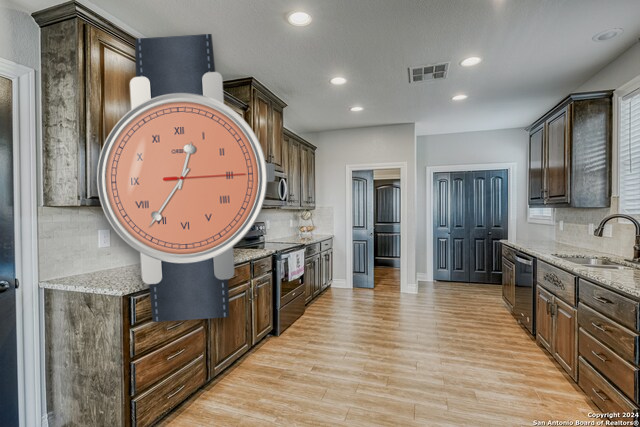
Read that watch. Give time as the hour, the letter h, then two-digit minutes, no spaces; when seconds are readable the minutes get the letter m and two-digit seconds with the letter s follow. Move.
12h36m15s
